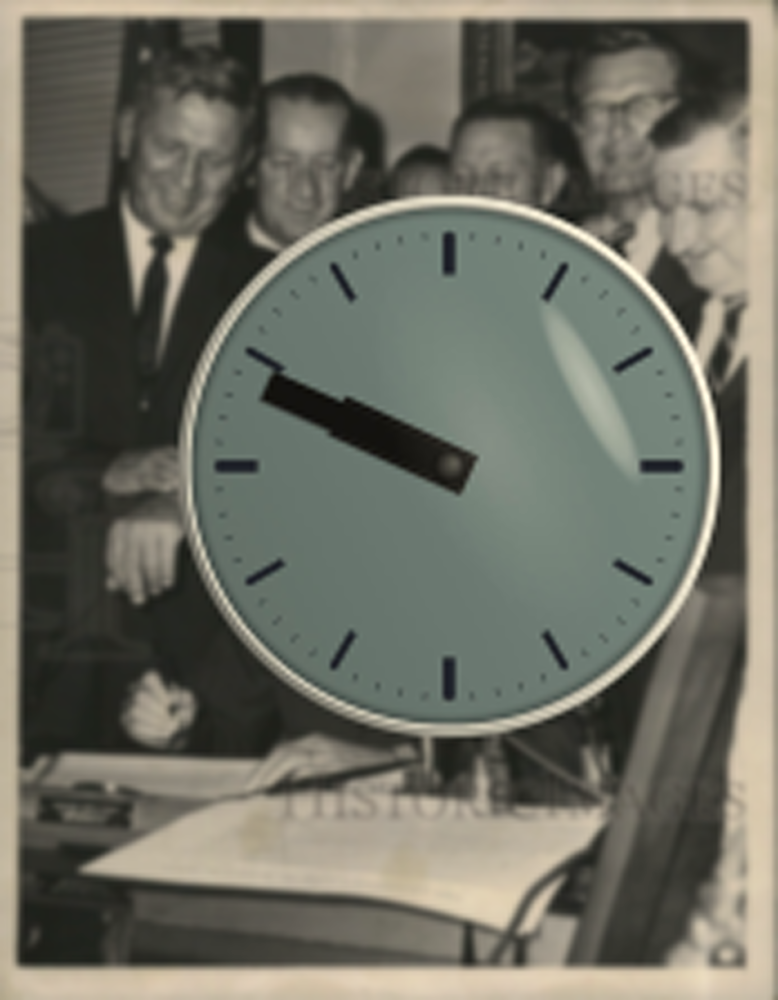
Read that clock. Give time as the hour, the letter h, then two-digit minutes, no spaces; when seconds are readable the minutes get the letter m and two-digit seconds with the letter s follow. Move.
9h49
